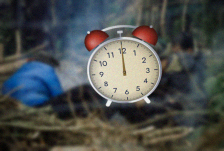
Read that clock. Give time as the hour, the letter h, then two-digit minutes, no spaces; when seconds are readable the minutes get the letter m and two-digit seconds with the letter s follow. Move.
12h00
